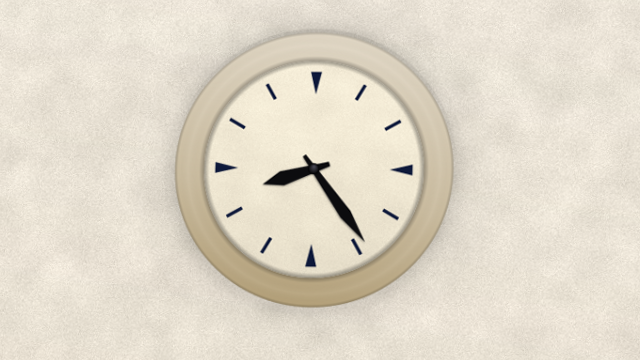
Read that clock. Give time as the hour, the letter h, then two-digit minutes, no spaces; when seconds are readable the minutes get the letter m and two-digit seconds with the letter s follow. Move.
8h24
